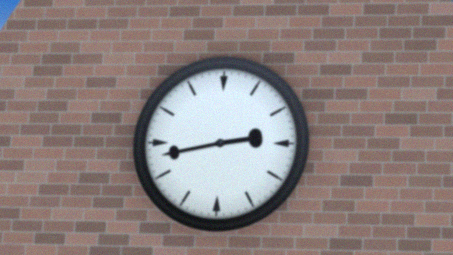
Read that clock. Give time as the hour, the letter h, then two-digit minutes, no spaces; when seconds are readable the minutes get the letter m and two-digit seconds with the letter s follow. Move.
2h43
